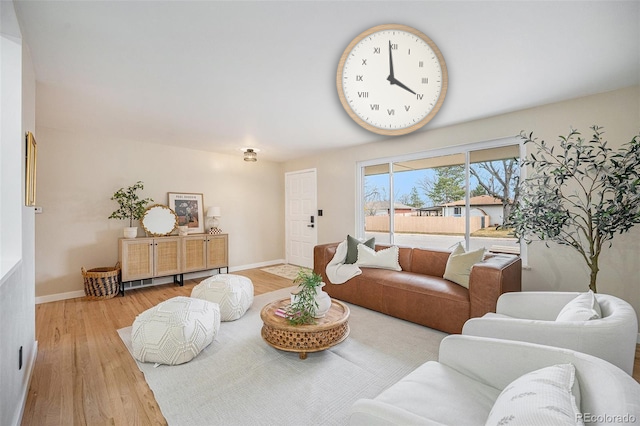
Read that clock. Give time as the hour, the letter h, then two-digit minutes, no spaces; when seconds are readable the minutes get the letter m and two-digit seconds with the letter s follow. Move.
3h59
